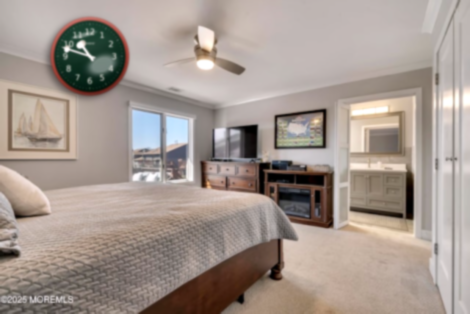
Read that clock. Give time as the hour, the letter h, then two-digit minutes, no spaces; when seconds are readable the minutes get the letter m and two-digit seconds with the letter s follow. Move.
10h48
